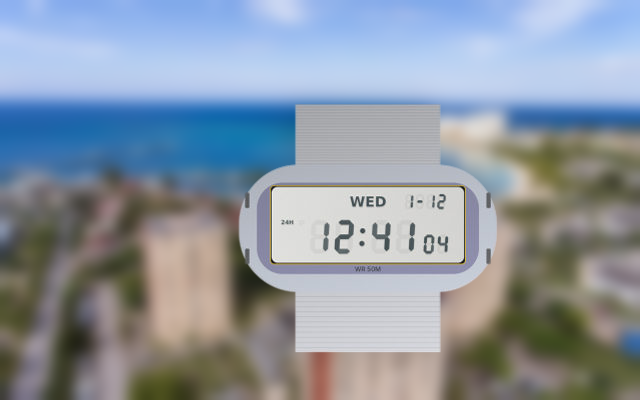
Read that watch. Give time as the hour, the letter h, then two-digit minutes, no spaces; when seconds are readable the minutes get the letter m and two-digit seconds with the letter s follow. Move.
12h41m04s
